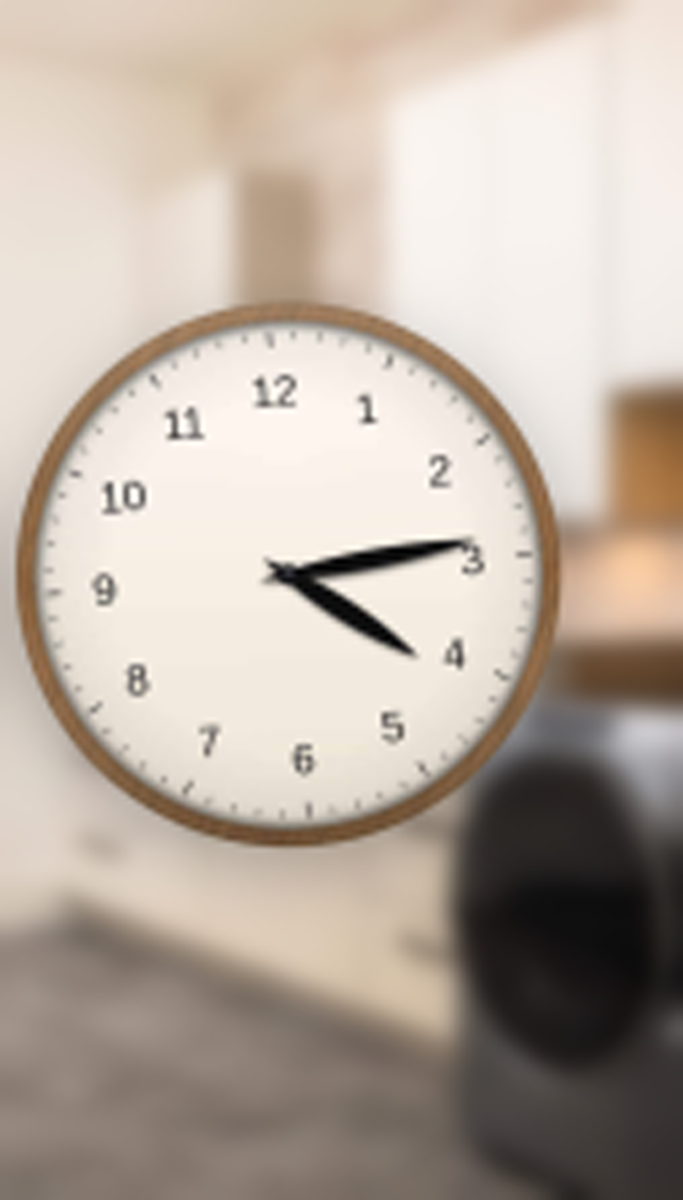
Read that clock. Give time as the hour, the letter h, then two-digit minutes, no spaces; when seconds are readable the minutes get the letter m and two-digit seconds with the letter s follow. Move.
4h14
